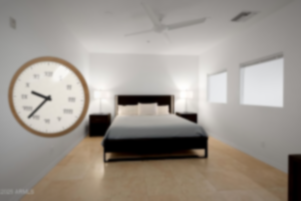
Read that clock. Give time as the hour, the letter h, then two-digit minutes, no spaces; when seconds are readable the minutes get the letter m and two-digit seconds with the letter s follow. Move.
9h37
